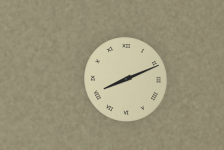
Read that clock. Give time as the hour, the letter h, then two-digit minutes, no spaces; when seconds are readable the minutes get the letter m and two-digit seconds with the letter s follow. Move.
8h11
